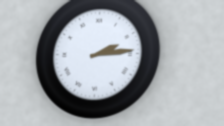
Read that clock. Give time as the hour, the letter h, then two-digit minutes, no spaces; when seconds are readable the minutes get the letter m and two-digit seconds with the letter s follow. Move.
2h14
